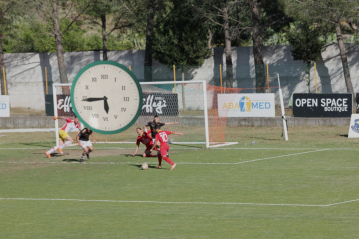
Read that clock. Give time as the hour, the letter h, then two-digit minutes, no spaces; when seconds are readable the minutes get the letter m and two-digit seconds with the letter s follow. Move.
5h44
